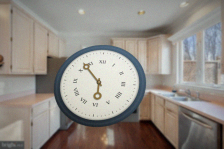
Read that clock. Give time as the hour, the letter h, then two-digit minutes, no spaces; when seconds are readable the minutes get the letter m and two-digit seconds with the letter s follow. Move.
5h53
